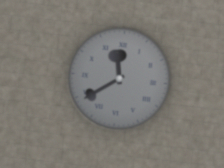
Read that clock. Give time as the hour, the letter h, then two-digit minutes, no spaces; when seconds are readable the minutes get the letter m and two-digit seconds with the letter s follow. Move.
11h39
